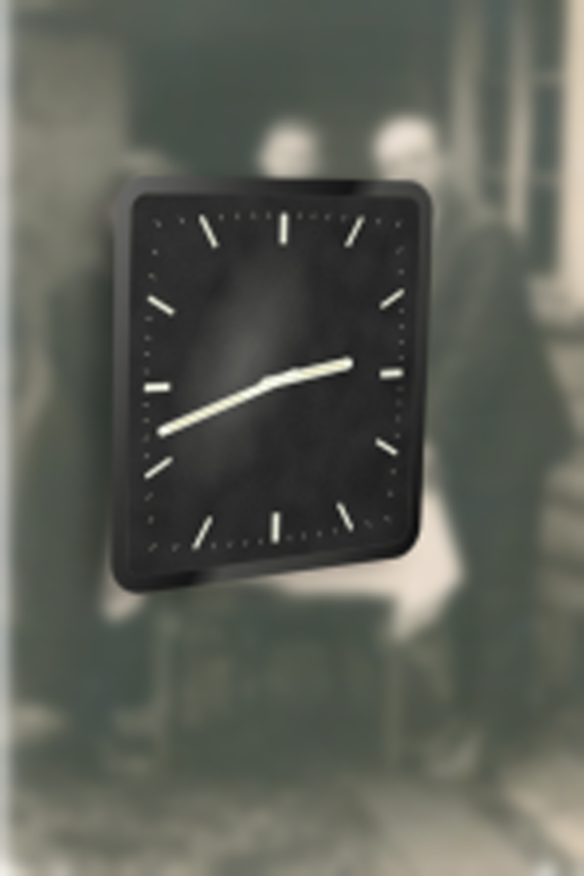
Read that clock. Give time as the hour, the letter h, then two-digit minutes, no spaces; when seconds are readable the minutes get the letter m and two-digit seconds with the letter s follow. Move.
2h42
